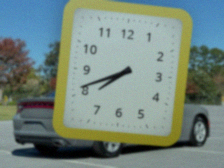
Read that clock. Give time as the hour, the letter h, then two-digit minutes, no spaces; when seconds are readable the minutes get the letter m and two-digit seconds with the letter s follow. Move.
7h41
